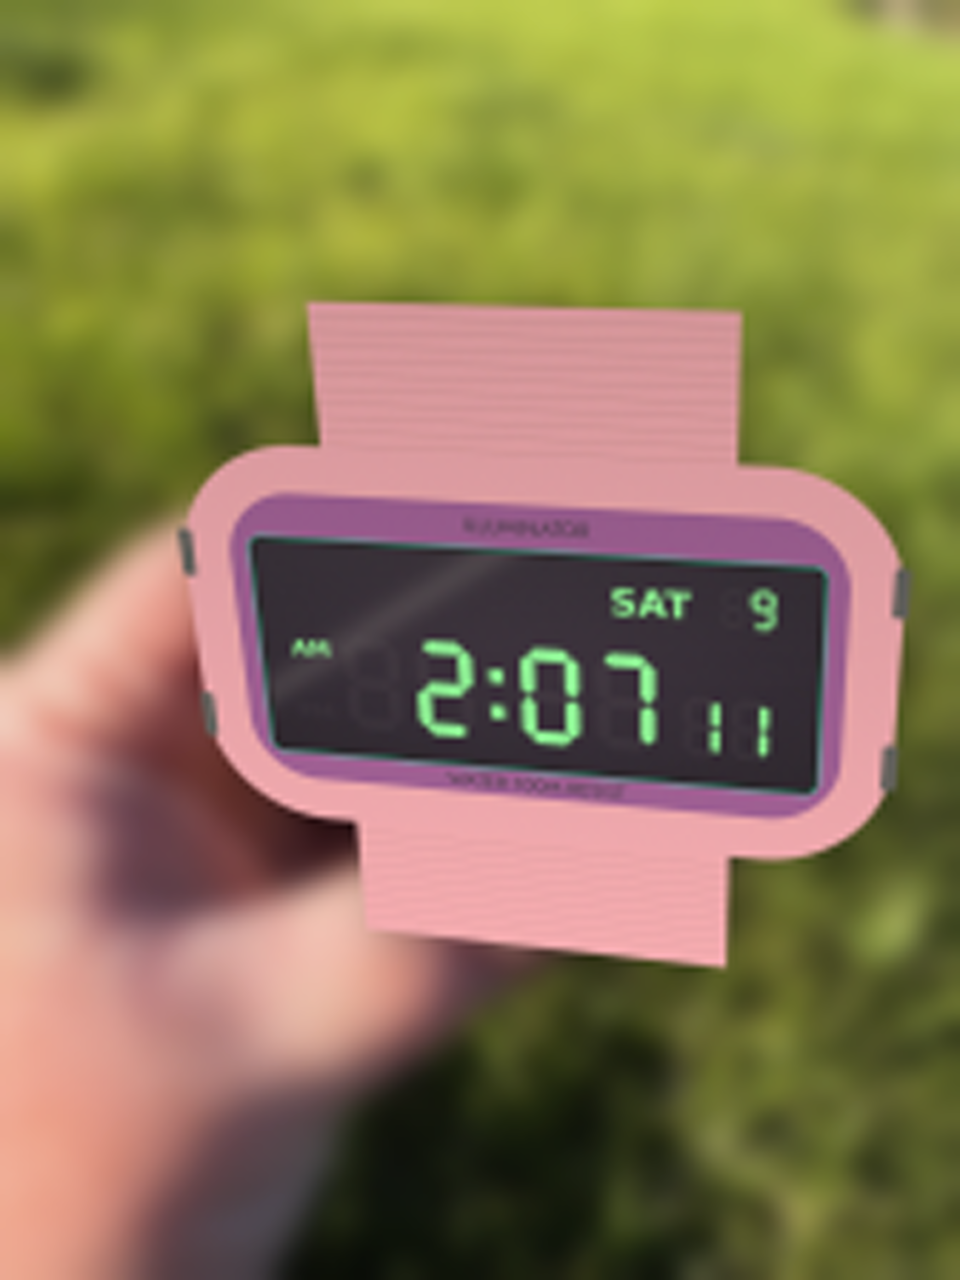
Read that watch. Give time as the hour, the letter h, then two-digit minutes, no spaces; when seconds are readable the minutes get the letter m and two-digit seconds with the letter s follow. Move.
2h07m11s
